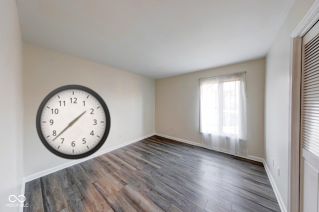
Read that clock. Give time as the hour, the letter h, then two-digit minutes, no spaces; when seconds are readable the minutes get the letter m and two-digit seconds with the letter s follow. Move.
1h38
